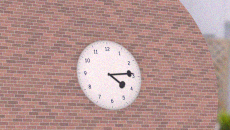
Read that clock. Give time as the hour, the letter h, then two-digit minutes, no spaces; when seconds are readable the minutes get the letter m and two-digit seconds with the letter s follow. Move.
4h14
